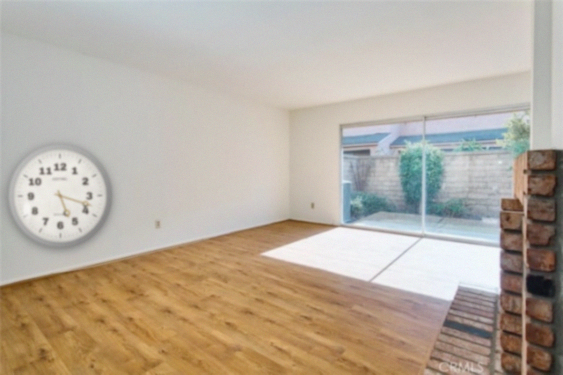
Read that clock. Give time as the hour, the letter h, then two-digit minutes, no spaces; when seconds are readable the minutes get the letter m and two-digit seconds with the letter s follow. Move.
5h18
